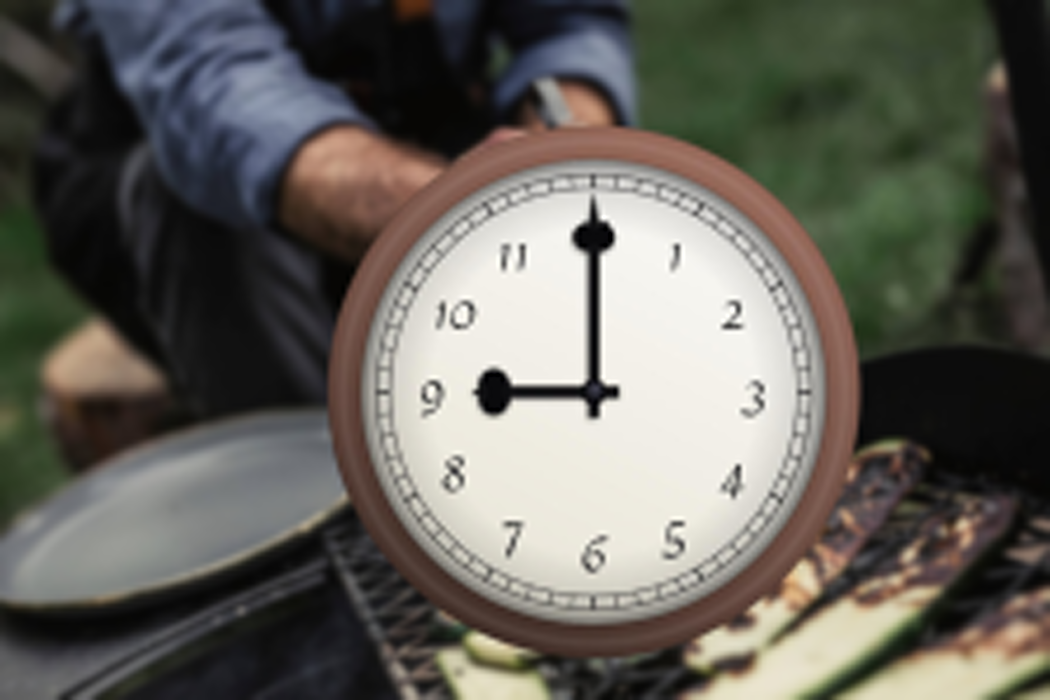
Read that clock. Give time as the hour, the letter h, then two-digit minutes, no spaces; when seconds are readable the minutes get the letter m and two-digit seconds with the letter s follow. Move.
9h00
